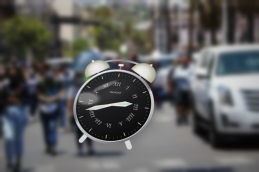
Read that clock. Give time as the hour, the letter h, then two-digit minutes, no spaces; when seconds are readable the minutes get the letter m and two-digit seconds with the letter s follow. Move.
2h42
